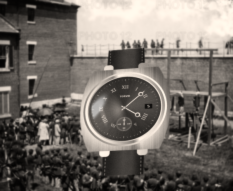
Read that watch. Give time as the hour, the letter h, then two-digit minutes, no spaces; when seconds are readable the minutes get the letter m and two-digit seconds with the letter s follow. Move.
4h08
